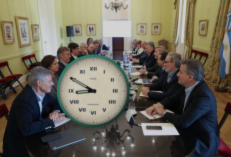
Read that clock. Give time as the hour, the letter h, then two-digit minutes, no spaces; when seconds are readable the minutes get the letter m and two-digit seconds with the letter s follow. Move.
8h50
